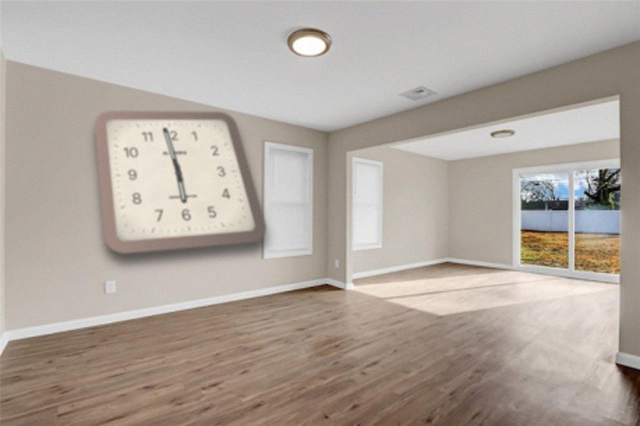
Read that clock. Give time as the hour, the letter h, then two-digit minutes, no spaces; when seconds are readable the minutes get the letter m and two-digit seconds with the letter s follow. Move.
5h59
